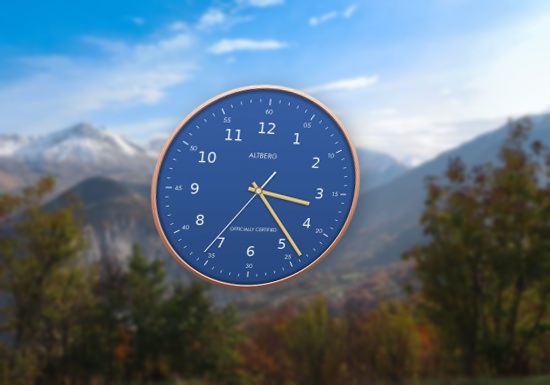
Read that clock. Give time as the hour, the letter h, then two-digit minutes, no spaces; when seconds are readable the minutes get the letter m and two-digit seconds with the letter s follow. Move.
3h23m36s
